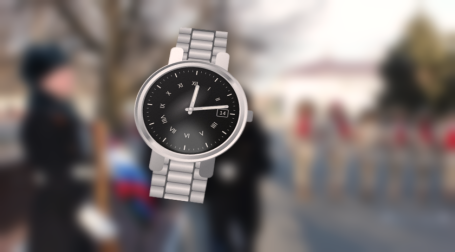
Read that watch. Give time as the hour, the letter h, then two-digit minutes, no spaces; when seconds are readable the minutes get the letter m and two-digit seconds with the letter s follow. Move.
12h13
